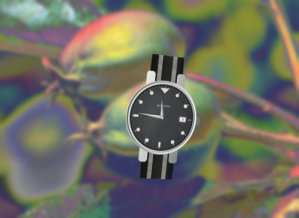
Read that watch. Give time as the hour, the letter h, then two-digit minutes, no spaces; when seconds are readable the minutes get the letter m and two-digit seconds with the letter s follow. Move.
11h46
